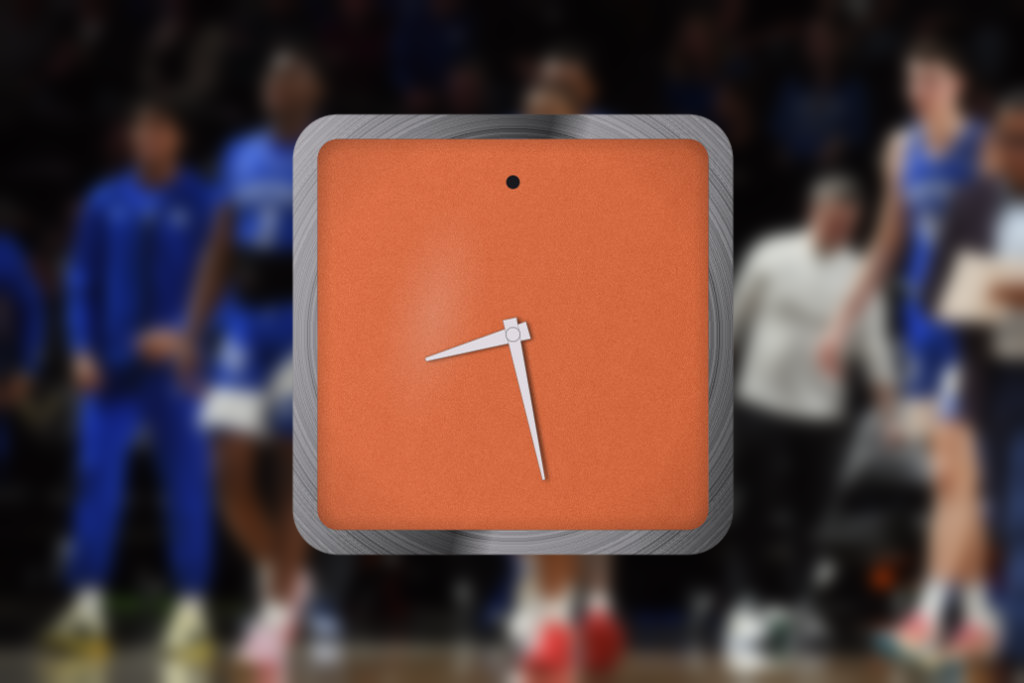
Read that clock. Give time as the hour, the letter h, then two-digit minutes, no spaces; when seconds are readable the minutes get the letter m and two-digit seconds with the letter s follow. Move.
8h28
